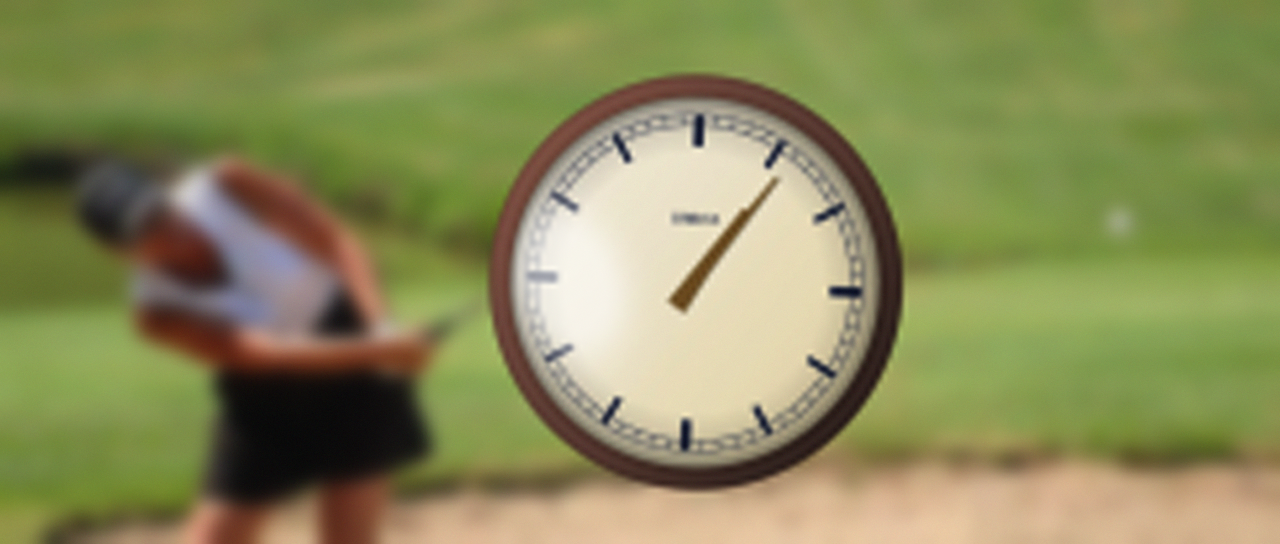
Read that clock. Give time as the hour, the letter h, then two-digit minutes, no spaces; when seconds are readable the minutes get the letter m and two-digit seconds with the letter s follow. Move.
1h06
